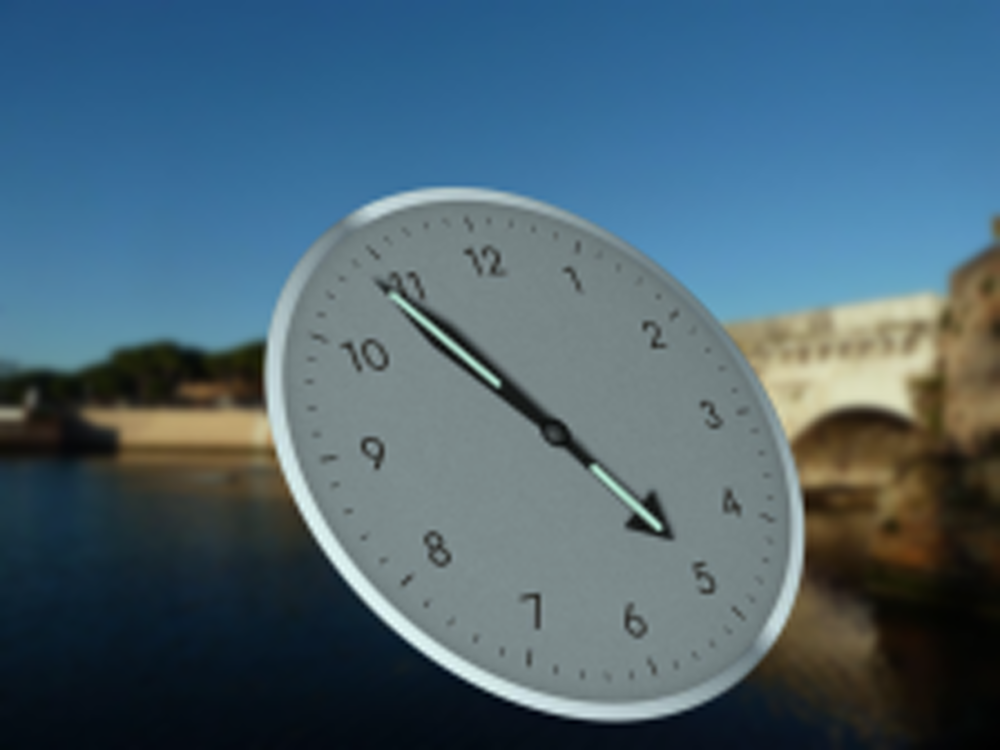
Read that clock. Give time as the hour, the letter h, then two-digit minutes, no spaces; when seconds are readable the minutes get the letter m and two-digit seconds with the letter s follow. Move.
4h54
